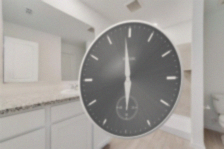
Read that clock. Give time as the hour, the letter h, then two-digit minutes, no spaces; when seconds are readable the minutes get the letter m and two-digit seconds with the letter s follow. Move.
5h59
